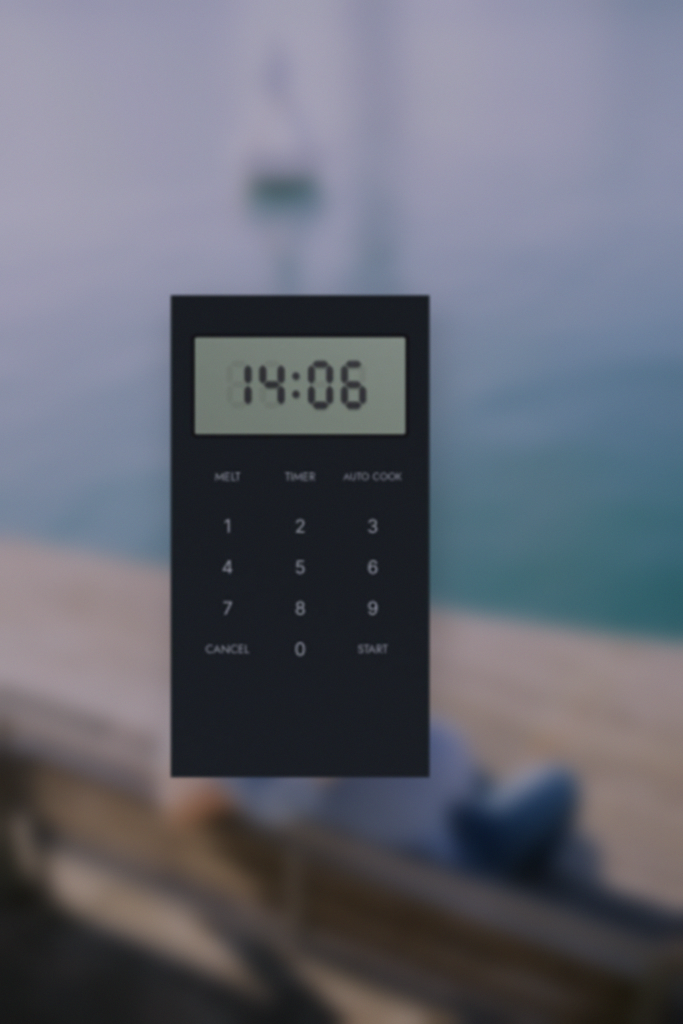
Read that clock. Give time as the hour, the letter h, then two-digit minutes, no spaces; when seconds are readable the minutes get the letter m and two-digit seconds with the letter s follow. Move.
14h06
